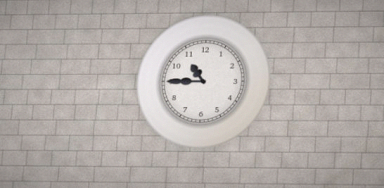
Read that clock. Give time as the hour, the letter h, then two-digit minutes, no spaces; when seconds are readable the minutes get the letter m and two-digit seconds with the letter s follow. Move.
10h45
